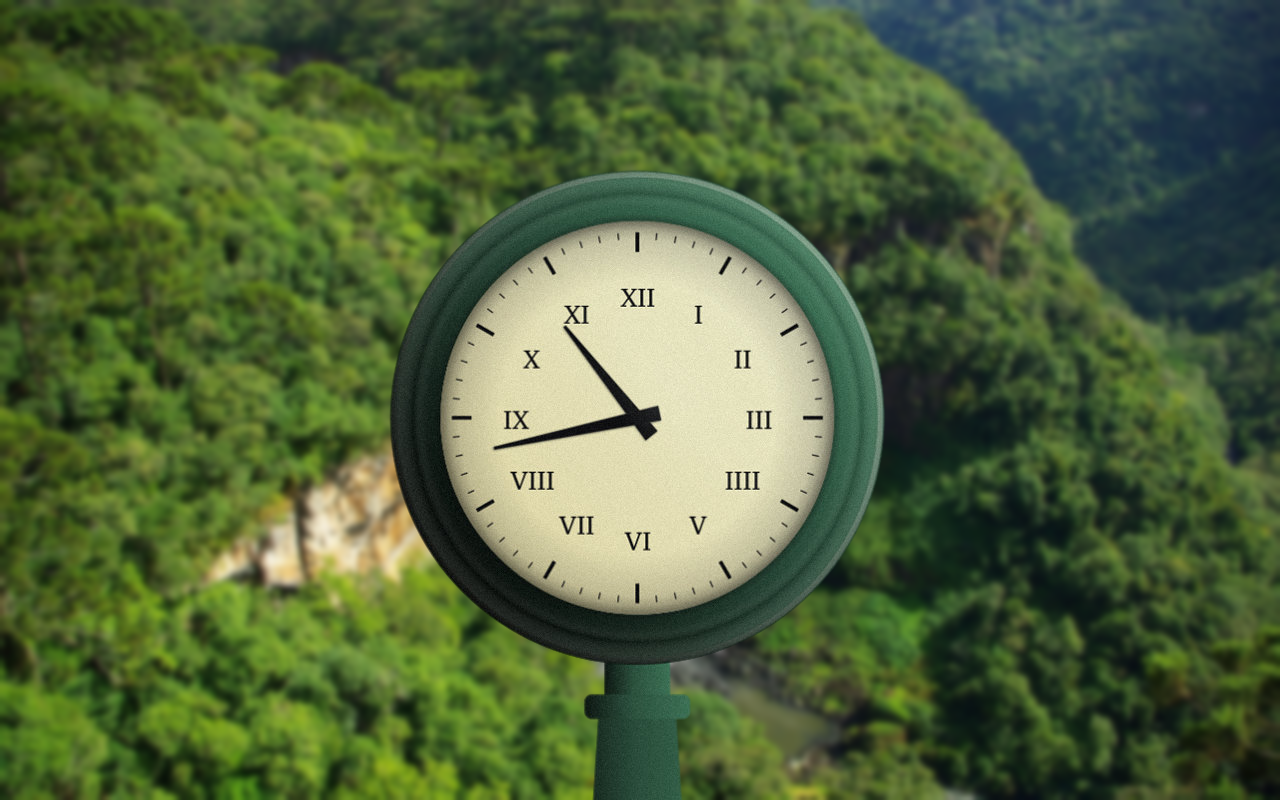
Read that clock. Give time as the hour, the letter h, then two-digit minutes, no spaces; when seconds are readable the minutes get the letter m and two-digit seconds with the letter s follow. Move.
10h43
